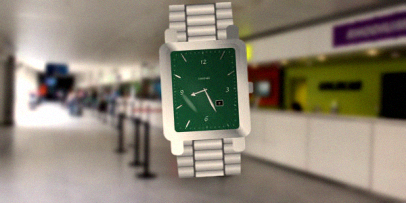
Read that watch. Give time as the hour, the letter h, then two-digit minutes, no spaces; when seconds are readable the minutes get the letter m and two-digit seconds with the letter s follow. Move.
8h26
